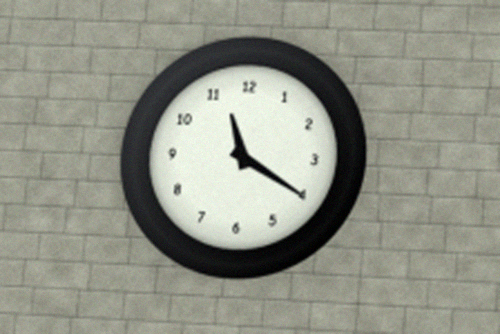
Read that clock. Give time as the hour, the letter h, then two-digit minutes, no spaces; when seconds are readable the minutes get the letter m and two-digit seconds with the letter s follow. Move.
11h20
